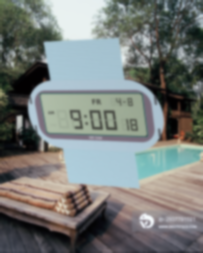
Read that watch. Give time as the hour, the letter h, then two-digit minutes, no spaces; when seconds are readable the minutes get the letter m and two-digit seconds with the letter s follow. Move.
9h00
